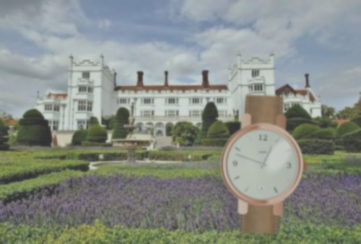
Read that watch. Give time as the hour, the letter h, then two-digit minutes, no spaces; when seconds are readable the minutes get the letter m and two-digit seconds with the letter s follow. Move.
12h48
